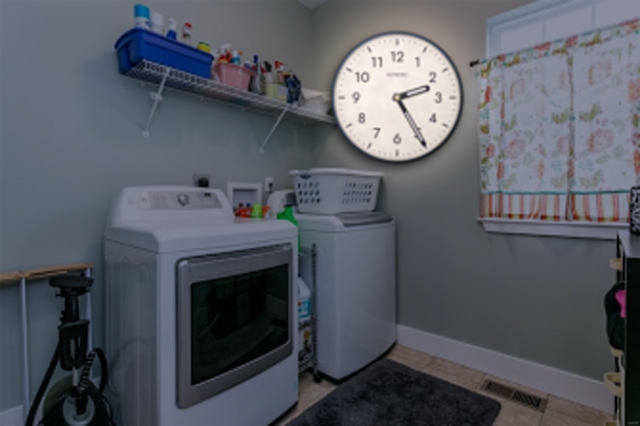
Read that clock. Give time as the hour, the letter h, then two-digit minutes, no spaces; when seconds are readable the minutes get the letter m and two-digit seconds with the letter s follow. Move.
2h25
